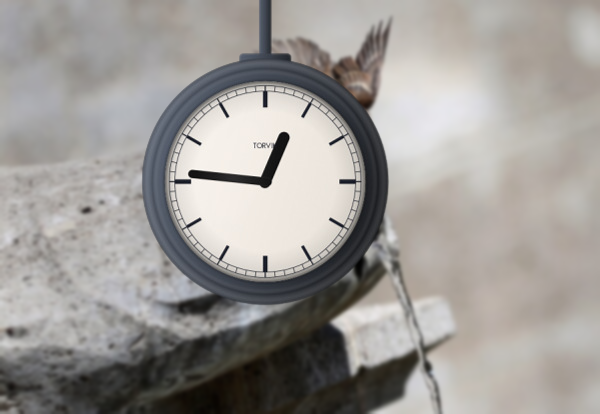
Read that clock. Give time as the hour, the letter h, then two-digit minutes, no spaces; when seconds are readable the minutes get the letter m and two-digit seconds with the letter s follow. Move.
12h46
